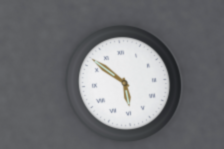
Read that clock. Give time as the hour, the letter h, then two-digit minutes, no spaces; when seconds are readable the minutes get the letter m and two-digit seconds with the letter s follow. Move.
5h52
